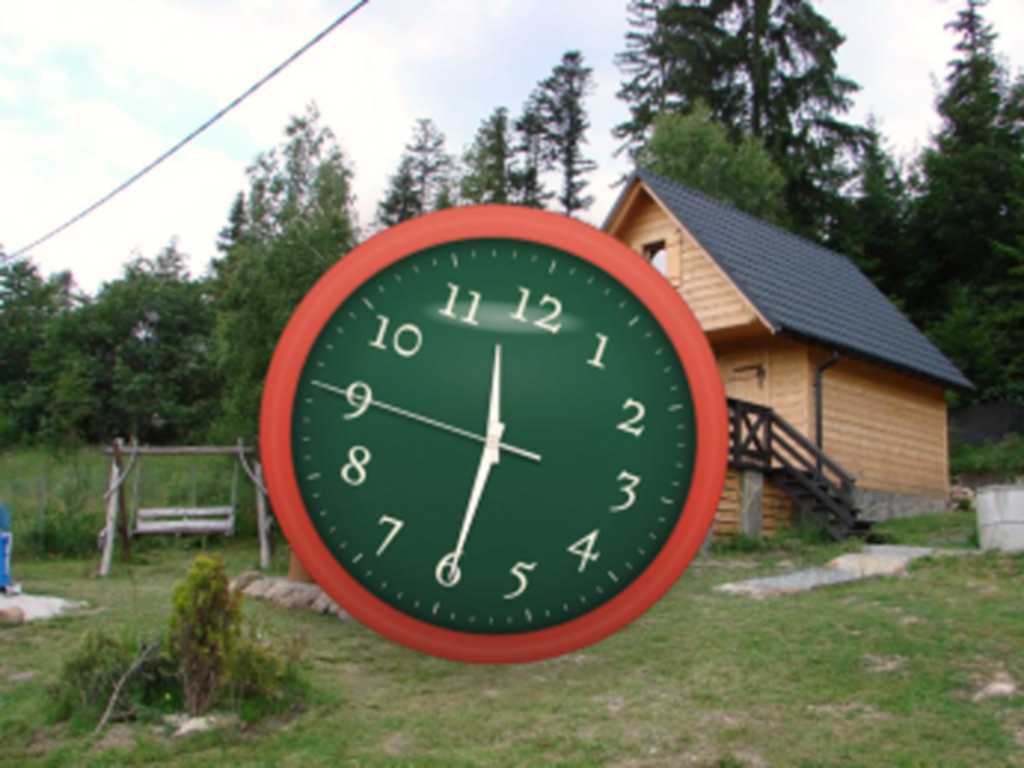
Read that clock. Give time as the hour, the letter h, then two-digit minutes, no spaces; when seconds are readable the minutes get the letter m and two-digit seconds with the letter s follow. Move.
11h29m45s
